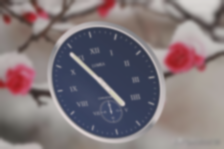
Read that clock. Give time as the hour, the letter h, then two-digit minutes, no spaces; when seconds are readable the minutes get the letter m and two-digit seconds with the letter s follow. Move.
4h54
